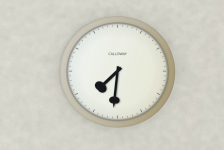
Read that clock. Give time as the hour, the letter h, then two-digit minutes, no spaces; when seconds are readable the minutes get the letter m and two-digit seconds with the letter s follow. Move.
7h31
